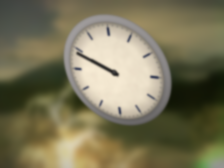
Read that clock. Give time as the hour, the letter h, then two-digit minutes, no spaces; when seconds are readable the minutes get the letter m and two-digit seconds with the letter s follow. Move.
9h49
